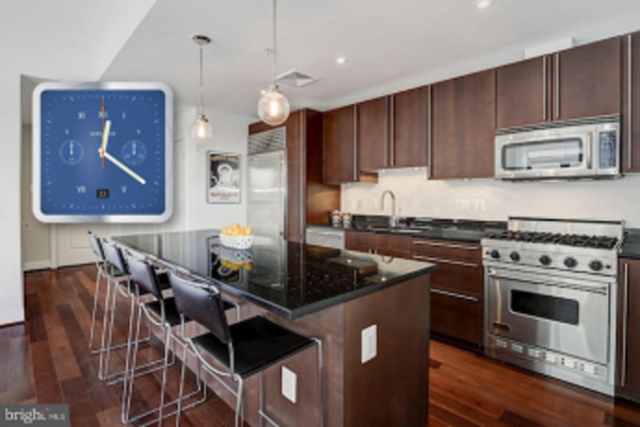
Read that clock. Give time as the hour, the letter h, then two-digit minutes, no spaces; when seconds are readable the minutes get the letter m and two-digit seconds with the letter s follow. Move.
12h21
